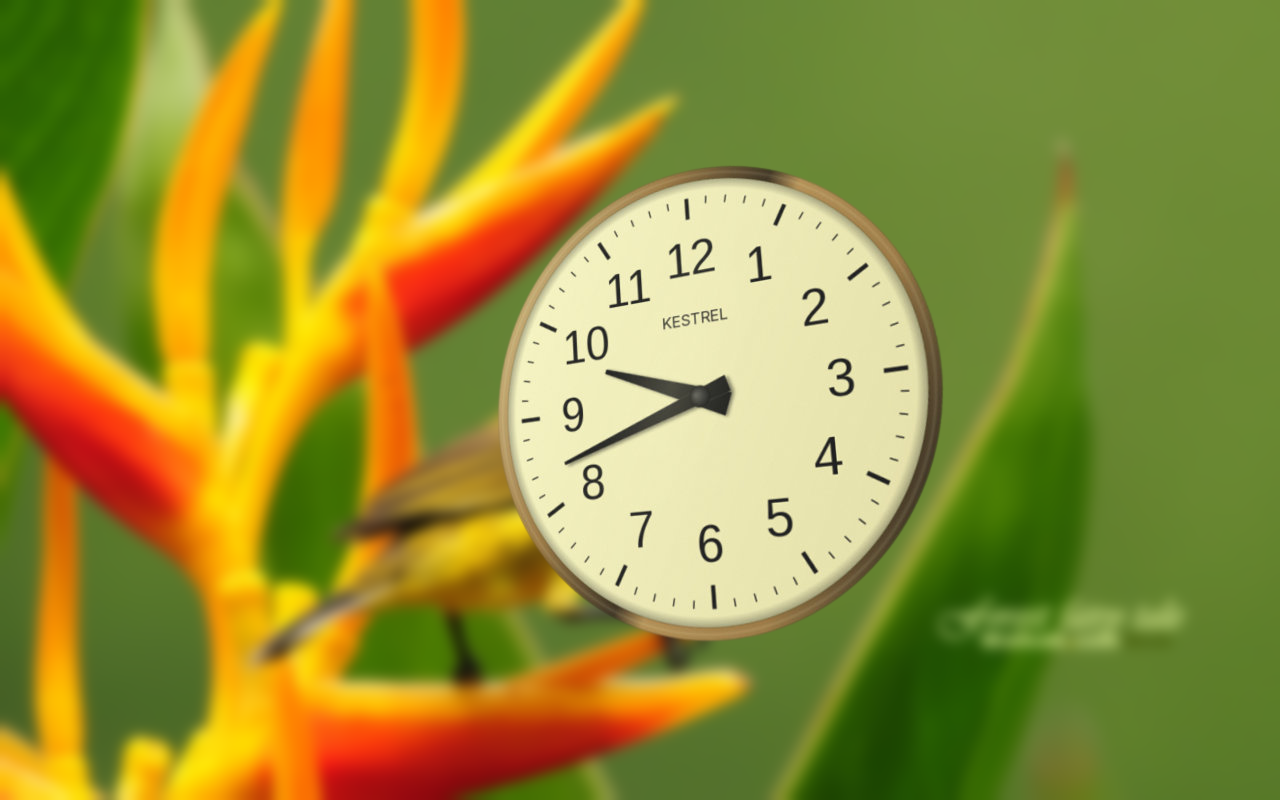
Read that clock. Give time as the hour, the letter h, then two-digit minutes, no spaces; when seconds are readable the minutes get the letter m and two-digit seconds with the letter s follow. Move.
9h42
